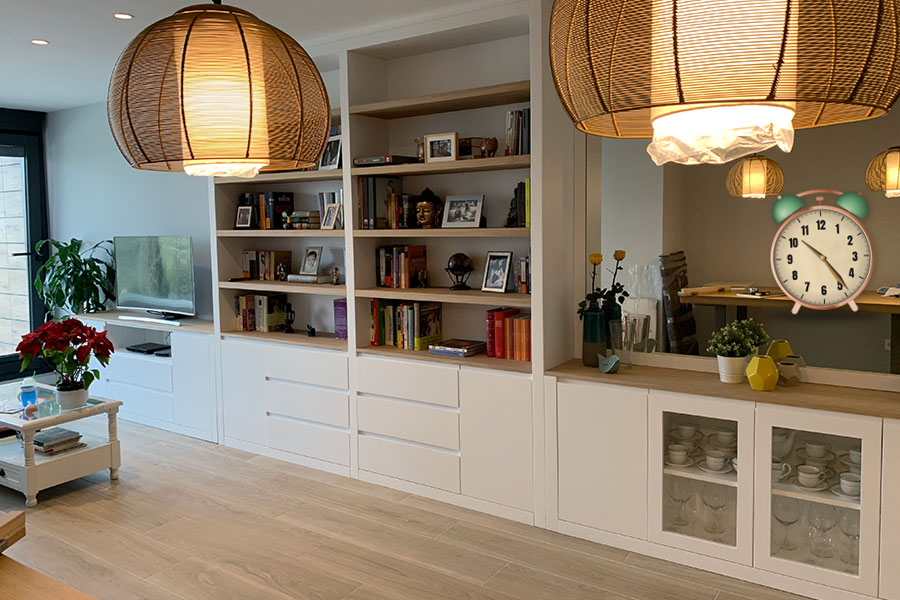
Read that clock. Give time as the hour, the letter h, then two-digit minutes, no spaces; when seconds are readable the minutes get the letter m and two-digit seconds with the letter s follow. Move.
10h24
